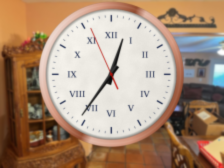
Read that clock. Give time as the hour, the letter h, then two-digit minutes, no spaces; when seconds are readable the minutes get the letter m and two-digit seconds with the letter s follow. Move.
12h35m56s
